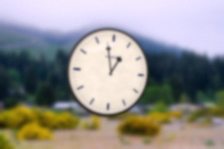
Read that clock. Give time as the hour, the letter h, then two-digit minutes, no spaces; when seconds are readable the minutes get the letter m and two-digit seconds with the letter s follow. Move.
12h58
